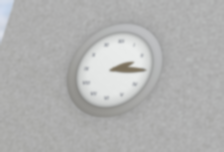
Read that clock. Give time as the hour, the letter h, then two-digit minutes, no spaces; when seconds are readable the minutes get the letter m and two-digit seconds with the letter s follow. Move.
2h15
